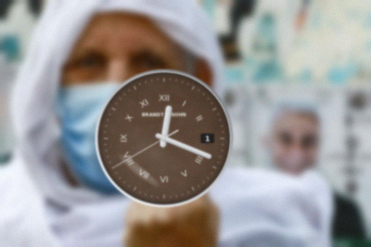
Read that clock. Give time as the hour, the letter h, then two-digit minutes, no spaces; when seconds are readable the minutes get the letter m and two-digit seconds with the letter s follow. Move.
12h18m40s
